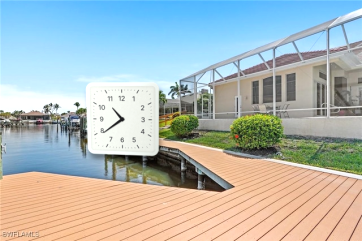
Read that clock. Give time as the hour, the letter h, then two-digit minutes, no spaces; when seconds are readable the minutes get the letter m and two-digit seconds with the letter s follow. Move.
10h39
